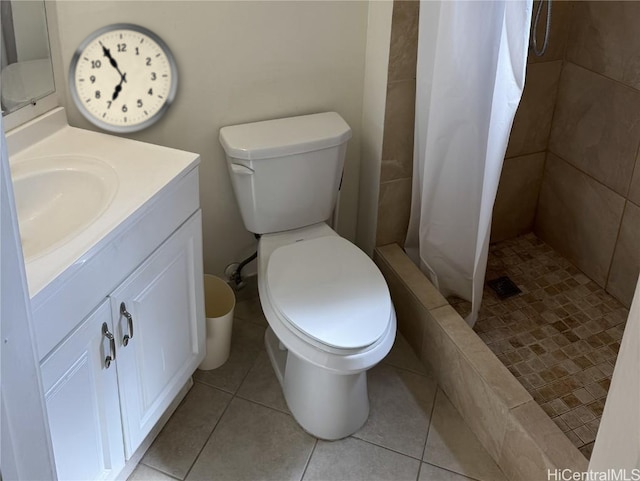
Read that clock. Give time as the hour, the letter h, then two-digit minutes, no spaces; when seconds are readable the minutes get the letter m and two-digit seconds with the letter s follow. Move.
6h55
